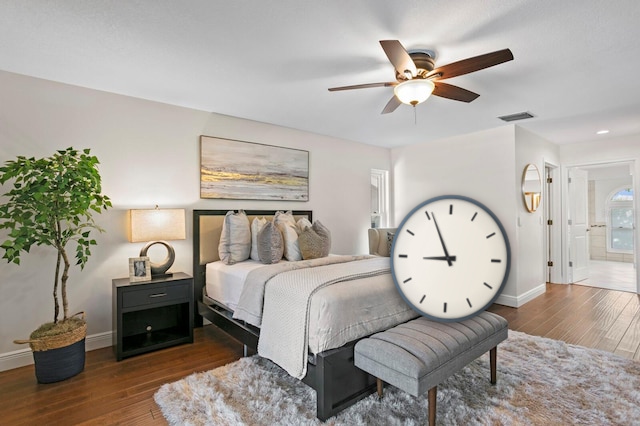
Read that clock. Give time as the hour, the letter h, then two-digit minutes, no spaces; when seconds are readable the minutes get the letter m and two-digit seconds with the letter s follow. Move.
8h56
